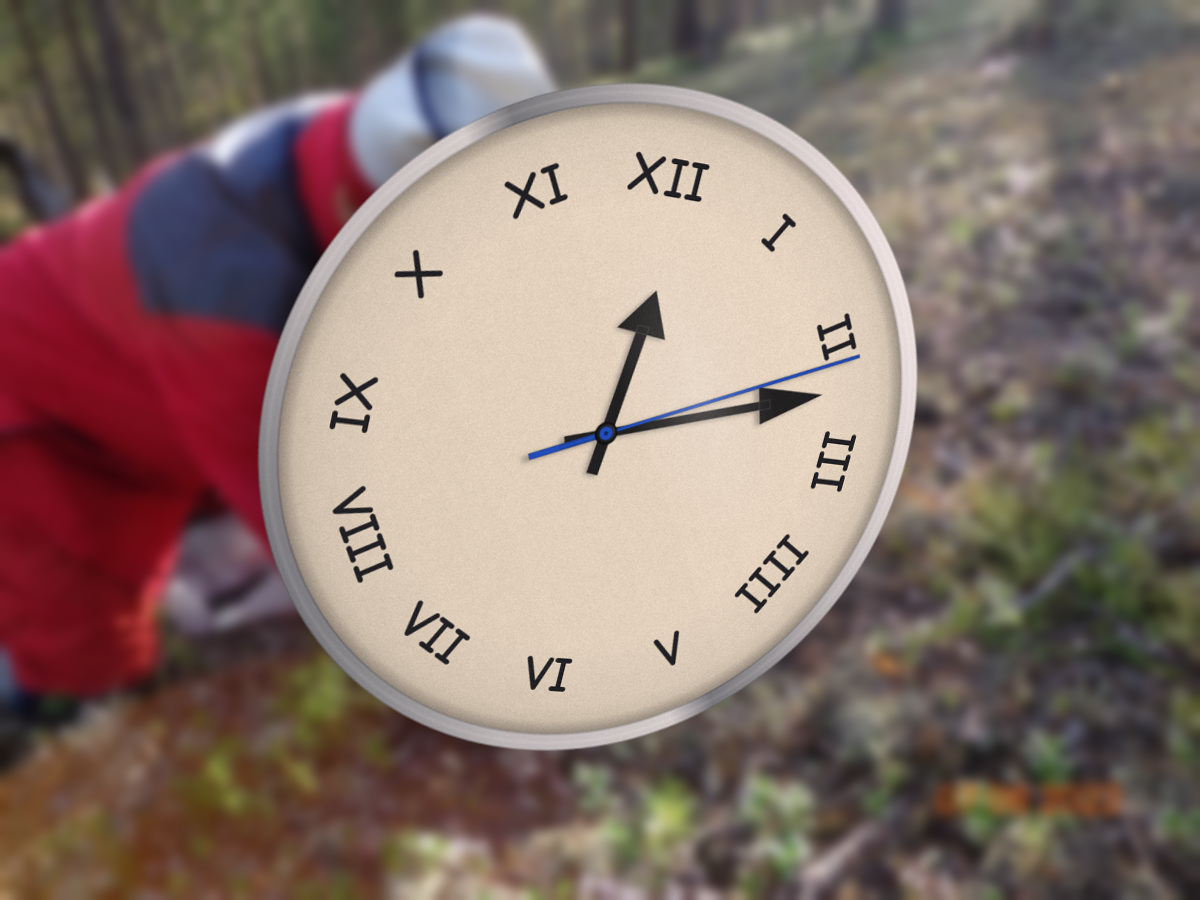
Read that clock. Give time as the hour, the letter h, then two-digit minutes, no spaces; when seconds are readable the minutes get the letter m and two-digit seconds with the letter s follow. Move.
12h12m11s
